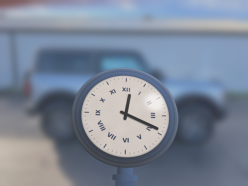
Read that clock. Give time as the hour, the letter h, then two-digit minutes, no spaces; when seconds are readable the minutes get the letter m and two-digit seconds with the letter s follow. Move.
12h19
